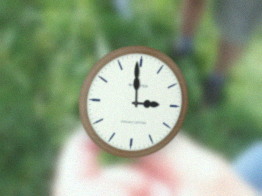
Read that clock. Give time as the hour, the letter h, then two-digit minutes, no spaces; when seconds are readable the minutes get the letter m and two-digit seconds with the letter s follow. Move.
2h59
